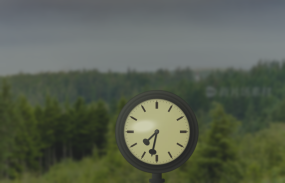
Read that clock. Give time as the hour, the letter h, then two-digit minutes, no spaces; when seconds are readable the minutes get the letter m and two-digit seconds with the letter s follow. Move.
7h32
